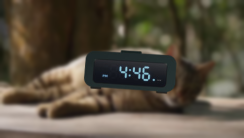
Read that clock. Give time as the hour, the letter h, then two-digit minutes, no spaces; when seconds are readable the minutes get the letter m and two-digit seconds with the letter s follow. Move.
4h46
